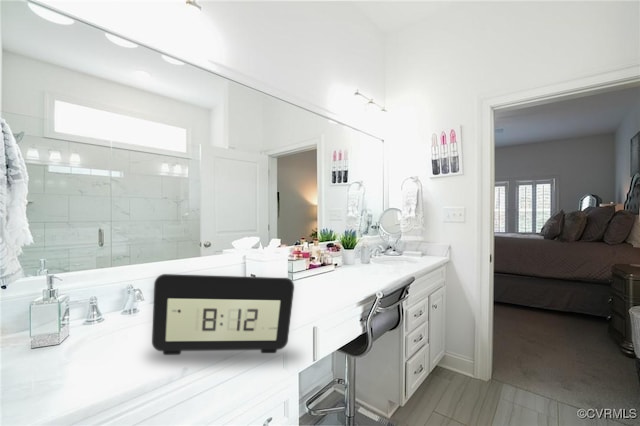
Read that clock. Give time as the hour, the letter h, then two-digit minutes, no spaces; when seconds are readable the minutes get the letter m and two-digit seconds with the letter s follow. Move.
8h12
